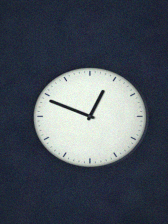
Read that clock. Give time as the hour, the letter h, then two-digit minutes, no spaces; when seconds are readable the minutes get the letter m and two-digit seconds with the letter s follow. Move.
12h49
